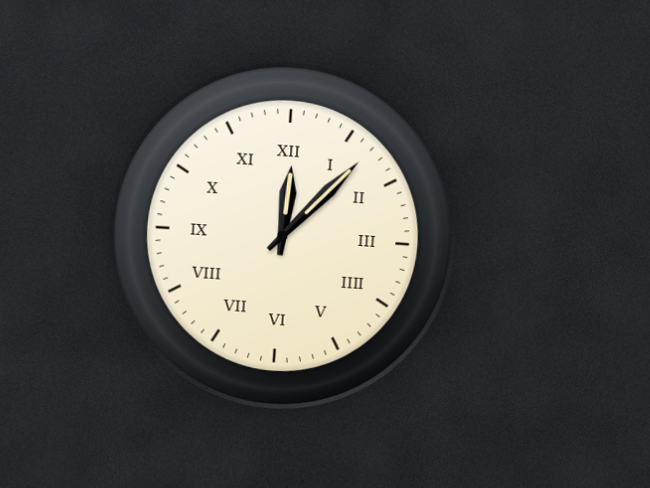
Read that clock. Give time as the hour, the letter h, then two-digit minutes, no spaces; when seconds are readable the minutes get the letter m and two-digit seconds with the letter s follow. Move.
12h07
